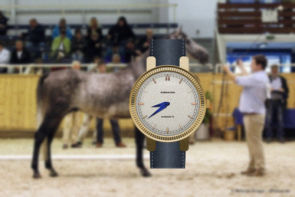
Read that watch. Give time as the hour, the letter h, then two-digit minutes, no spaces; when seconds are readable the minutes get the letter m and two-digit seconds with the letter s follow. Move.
8h39
